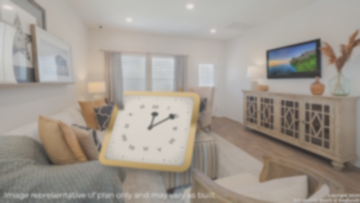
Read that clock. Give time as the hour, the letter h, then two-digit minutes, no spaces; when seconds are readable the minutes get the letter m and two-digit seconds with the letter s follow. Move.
12h09
